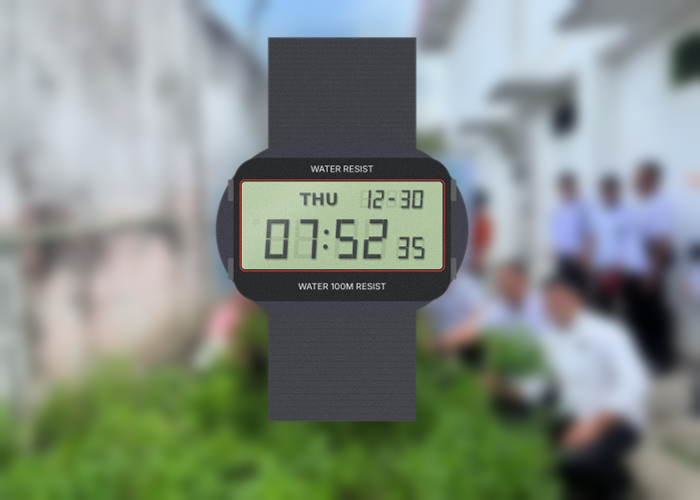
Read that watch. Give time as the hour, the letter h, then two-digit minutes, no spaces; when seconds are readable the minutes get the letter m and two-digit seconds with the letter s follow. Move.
7h52m35s
